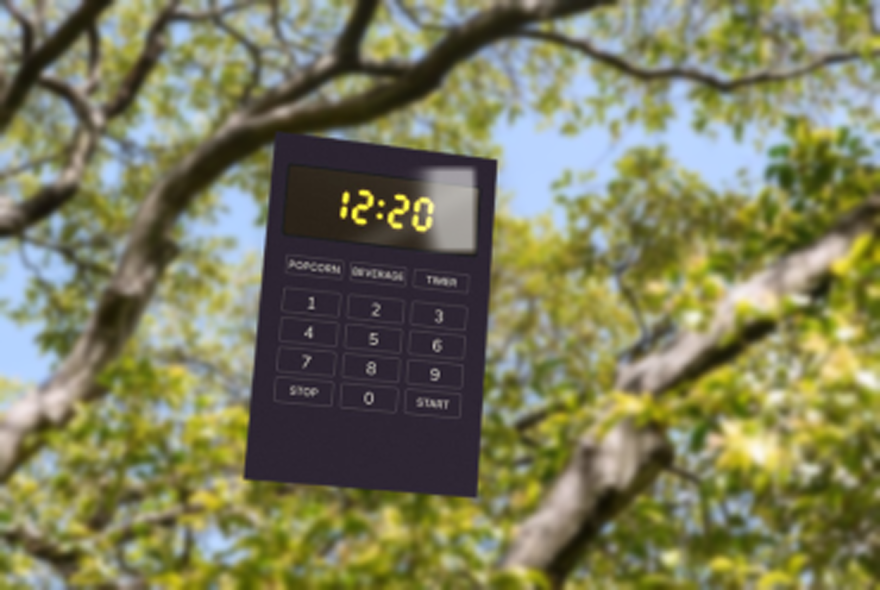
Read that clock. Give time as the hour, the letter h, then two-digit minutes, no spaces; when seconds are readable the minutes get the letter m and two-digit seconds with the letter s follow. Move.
12h20
